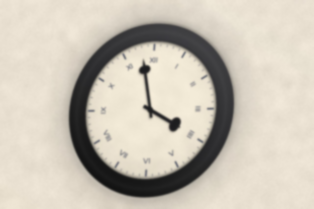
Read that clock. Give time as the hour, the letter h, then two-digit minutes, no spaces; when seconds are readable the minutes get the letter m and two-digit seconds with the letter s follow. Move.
3h58
